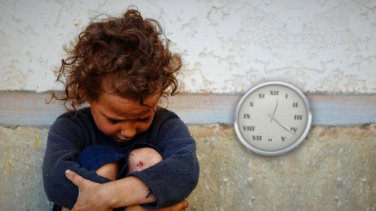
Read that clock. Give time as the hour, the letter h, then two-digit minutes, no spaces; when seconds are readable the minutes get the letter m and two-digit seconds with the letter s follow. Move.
12h21
